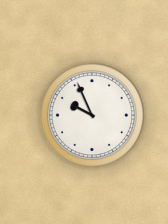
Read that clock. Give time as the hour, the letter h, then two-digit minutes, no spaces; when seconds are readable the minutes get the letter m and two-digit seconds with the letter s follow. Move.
9h56
